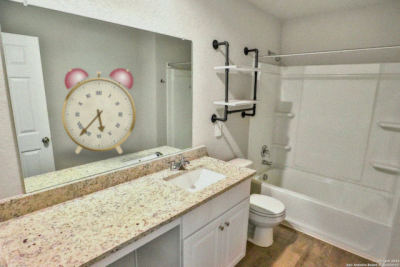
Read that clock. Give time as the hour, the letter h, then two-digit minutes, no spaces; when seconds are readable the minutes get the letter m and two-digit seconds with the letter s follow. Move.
5h37
